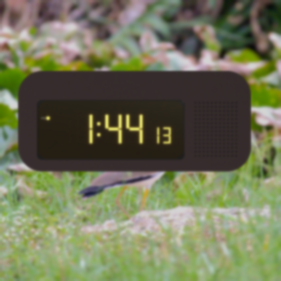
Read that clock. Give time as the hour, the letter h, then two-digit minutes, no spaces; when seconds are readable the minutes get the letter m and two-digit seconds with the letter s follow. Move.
1h44m13s
